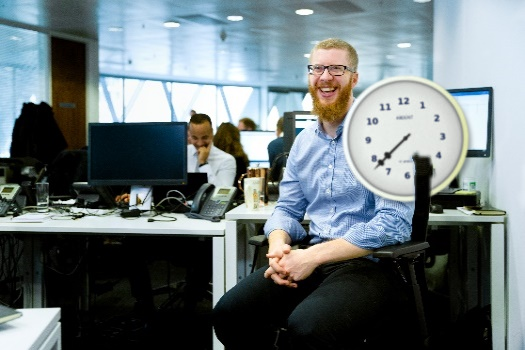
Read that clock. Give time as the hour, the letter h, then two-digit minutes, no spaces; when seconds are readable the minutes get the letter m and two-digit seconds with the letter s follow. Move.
7h38
